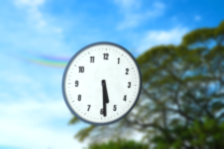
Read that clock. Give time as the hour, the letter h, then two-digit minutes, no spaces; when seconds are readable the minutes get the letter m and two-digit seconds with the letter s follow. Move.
5h29
